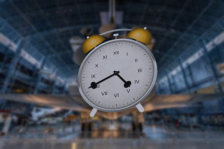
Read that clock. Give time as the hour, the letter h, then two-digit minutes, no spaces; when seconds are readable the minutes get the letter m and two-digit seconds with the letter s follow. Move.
4h41
